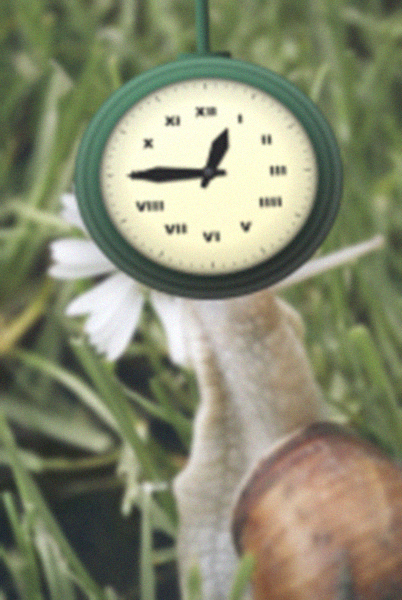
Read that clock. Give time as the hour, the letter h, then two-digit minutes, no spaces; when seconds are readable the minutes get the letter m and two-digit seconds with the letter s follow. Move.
12h45
